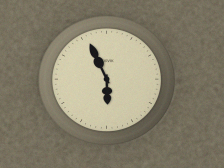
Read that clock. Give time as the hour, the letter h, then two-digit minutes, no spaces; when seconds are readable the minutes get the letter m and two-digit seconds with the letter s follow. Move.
5h56
